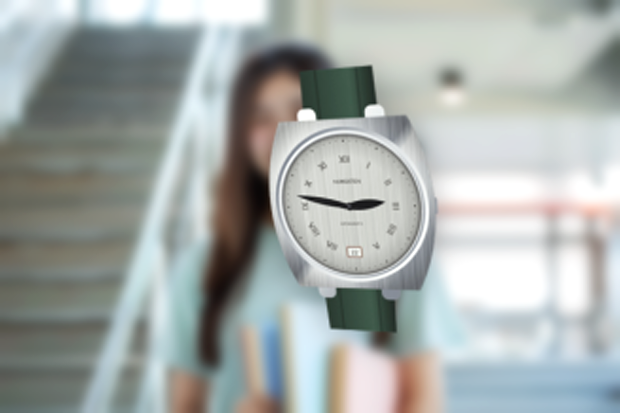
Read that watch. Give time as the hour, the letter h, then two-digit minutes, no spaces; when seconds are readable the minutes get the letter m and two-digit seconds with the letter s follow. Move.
2h47
